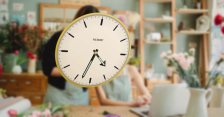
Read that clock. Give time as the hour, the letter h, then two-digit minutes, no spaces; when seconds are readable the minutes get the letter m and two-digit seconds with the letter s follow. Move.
4h33
